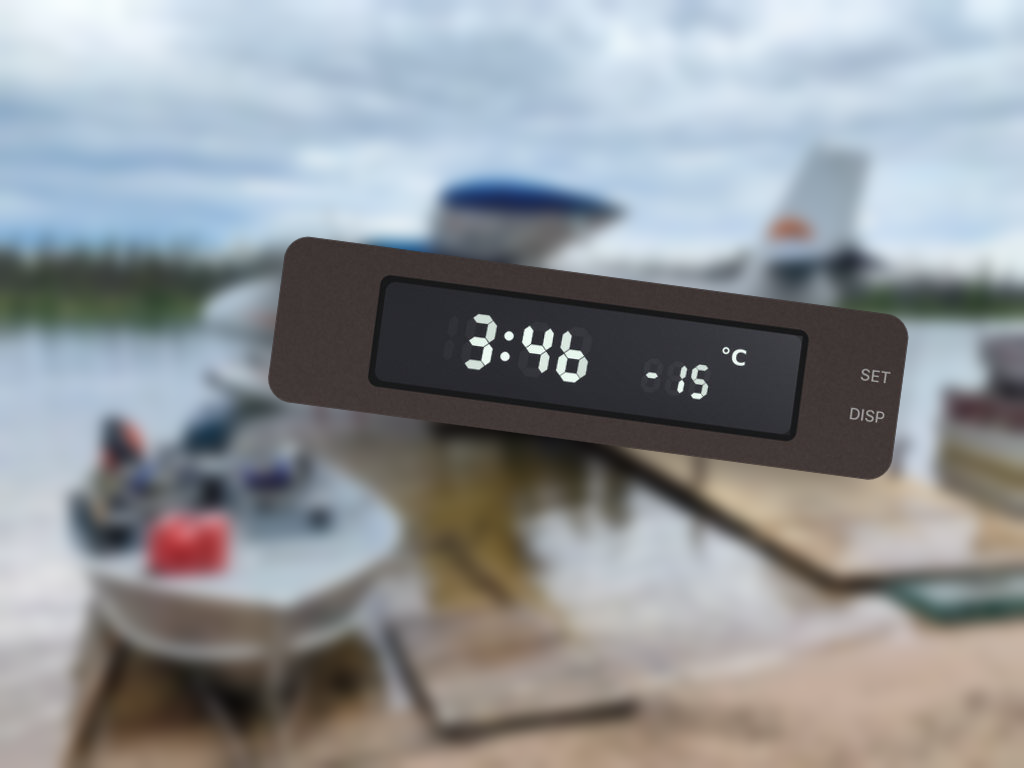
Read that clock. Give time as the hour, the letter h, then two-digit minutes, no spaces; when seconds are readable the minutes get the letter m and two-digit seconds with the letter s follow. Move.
3h46
